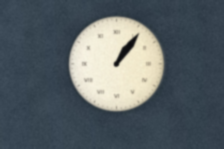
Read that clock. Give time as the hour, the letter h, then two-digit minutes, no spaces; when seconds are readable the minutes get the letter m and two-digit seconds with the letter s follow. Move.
1h06
